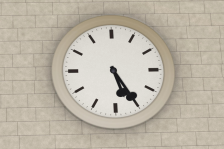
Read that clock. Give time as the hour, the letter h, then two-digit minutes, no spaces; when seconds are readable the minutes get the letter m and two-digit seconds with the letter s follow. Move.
5h25
